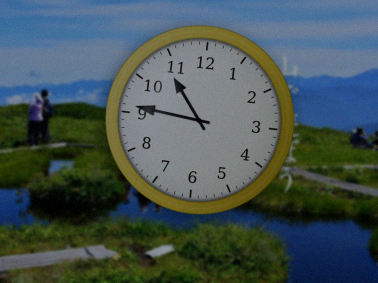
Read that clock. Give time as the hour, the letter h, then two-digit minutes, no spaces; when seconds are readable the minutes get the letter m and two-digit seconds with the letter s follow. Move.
10h46
